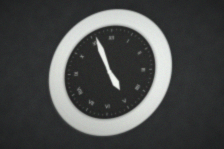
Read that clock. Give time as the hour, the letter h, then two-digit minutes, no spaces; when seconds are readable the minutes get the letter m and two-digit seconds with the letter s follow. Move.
4h56
